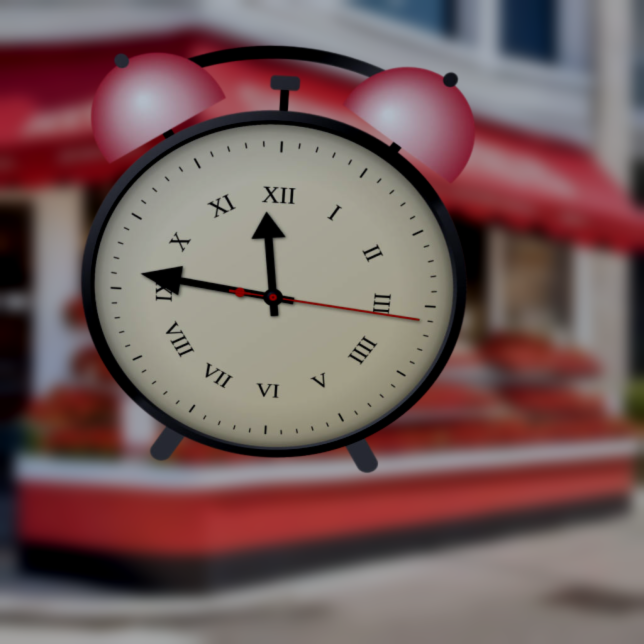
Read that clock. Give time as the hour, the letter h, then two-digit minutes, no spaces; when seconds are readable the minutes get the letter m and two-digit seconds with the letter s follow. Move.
11h46m16s
